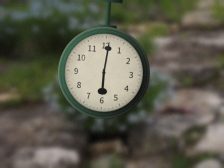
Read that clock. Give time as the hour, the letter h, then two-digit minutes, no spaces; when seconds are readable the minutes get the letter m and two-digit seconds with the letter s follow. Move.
6h01
